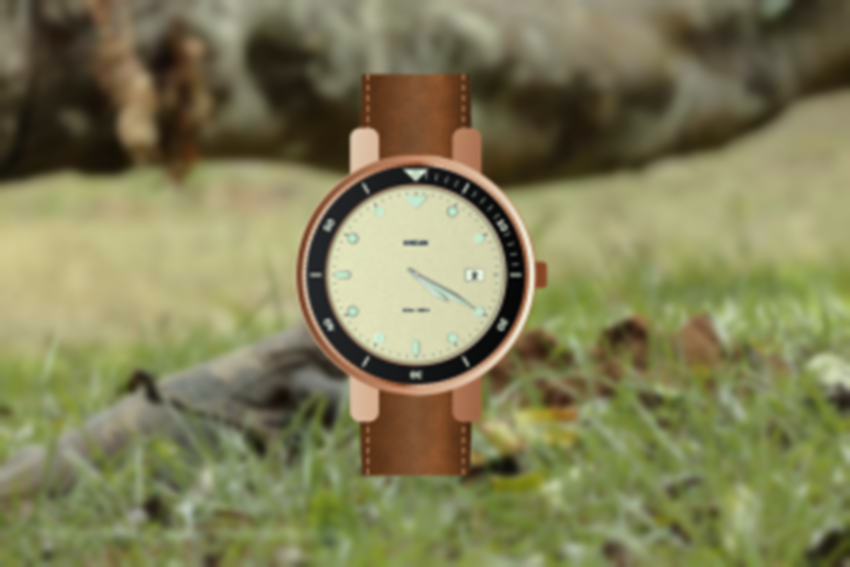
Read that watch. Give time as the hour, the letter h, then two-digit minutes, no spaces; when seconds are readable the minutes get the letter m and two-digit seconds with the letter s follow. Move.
4h20
